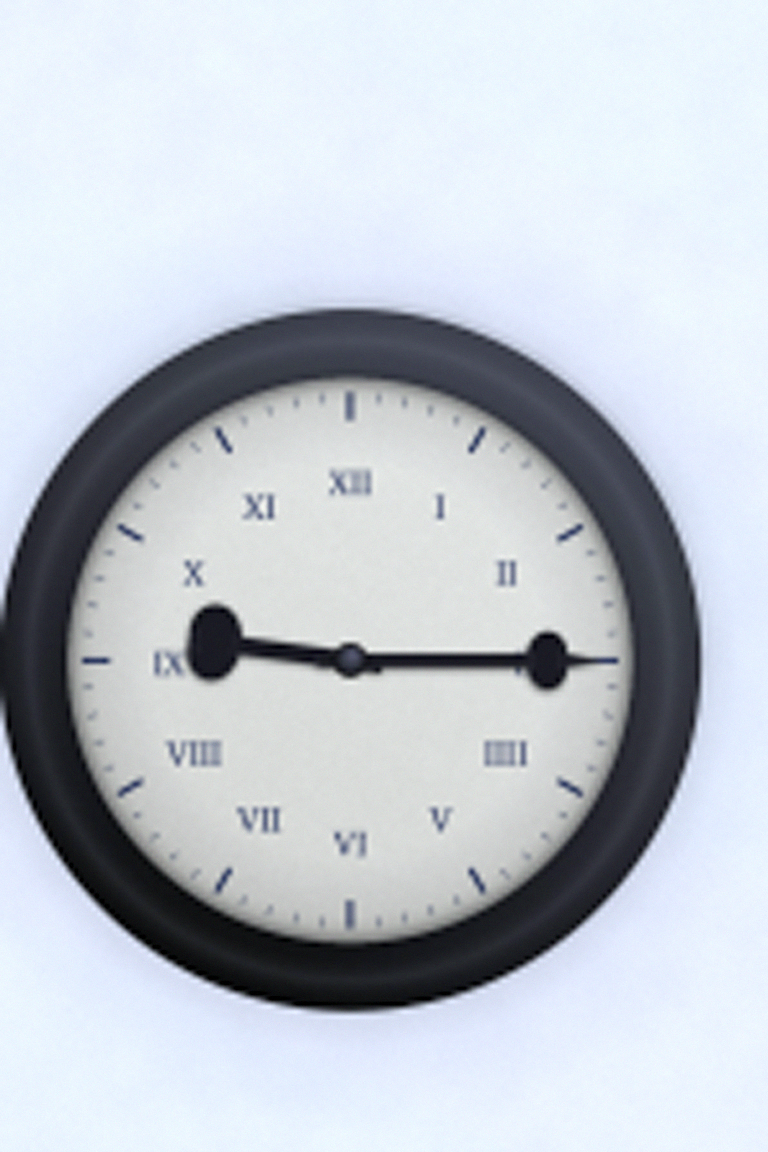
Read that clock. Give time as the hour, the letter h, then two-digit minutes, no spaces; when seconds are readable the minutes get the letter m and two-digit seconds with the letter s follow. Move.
9h15
